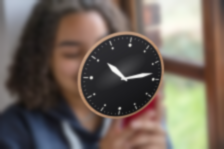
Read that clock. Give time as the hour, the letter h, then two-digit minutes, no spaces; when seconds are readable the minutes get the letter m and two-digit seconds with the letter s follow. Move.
10h13
